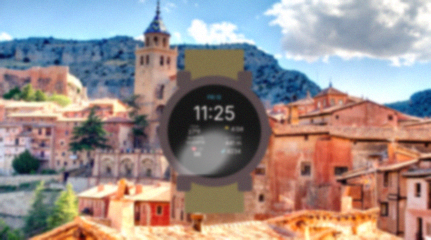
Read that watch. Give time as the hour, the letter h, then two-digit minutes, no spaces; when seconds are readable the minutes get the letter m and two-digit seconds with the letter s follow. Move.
11h25
